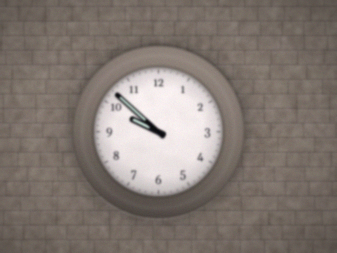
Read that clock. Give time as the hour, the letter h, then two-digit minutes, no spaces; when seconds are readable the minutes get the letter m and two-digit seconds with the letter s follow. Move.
9h52
